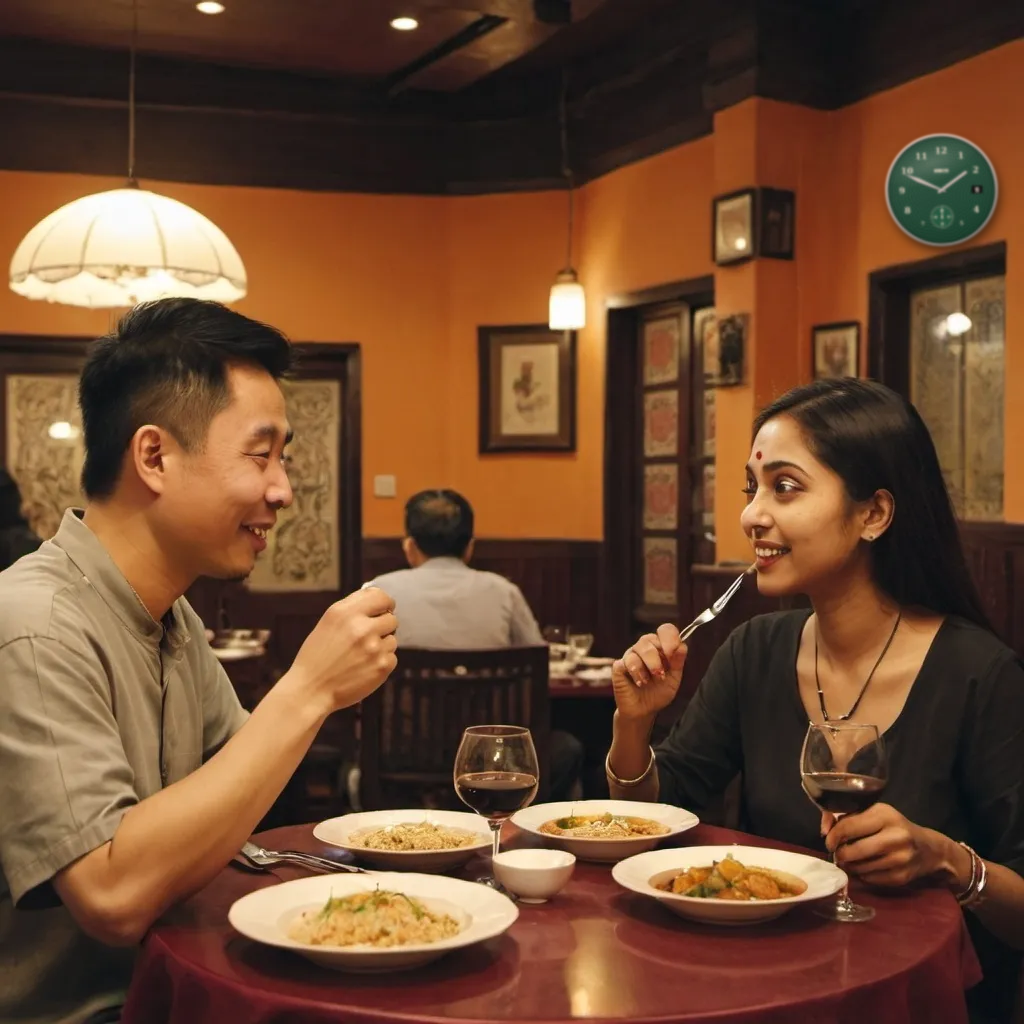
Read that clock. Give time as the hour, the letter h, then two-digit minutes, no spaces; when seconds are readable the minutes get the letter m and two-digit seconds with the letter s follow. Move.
1h49
